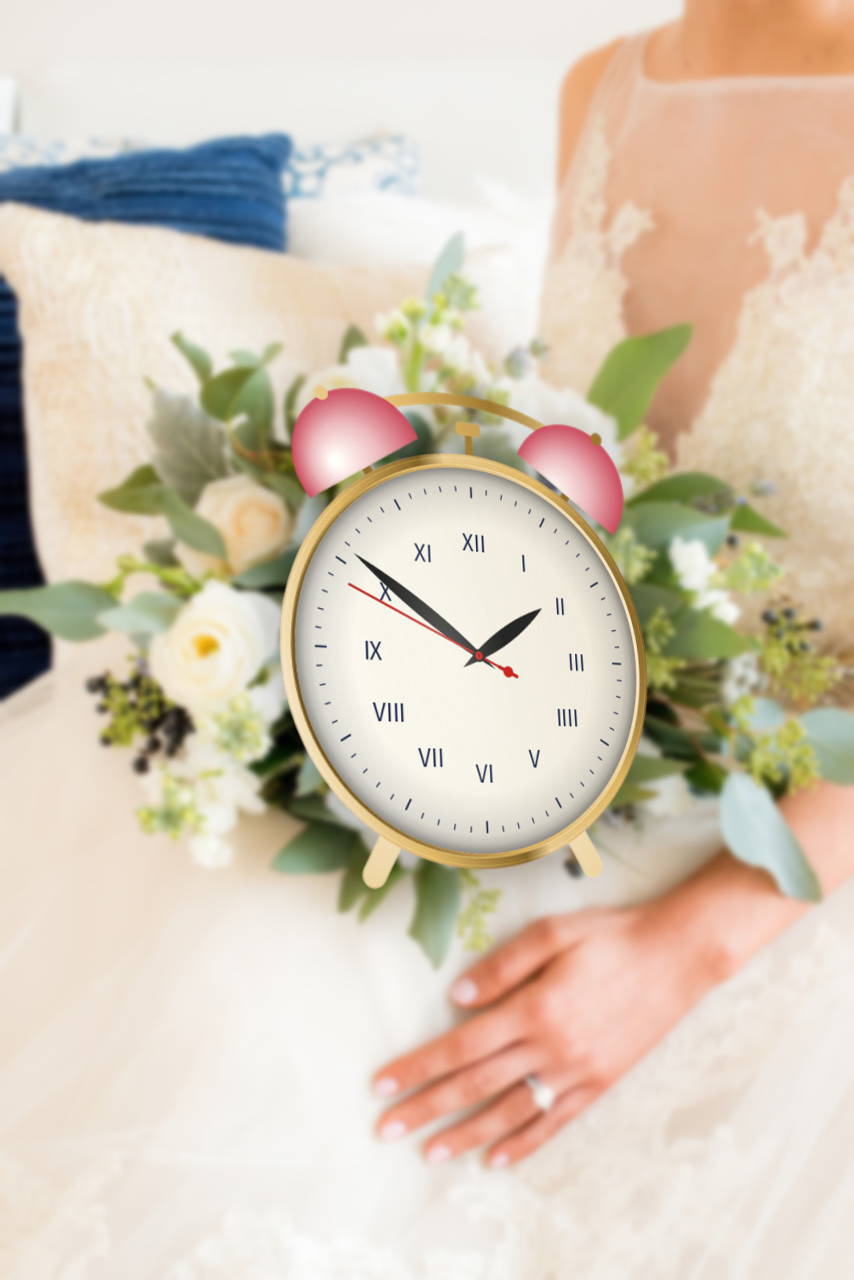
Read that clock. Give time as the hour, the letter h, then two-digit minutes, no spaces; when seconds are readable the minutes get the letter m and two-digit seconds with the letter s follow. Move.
1h50m49s
